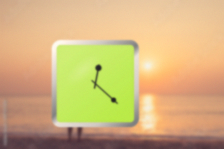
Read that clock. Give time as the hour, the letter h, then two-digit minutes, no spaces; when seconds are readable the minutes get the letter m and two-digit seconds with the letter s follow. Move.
12h22
